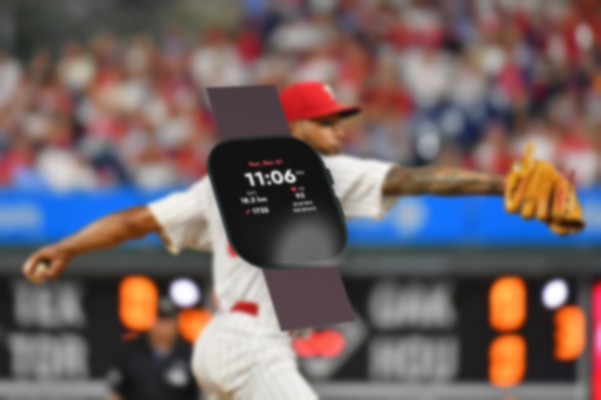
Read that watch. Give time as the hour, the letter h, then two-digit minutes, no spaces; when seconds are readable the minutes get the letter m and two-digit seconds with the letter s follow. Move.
11h06
